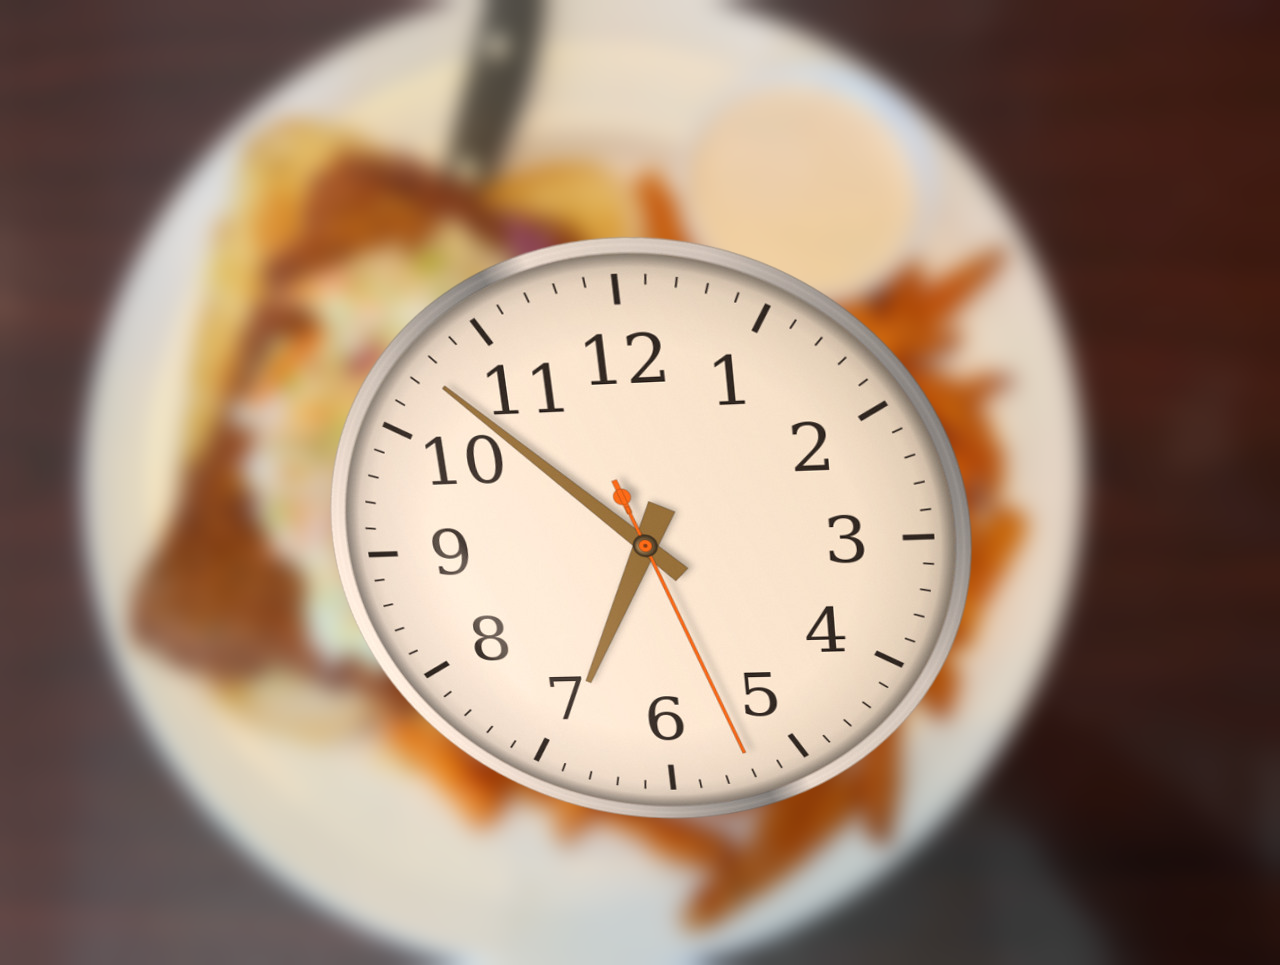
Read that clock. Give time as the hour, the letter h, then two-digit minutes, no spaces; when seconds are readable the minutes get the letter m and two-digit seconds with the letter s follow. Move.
6h52m27s
